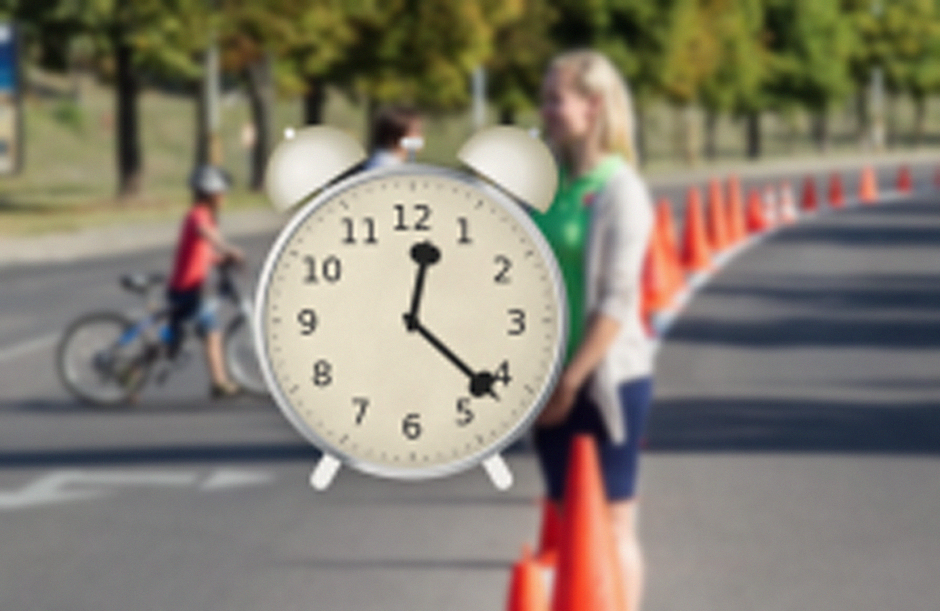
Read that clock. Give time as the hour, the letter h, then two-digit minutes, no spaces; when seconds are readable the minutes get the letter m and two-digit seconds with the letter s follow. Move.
12h22
